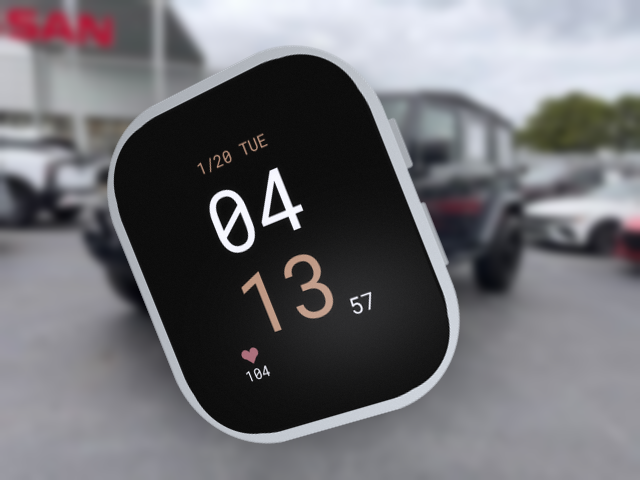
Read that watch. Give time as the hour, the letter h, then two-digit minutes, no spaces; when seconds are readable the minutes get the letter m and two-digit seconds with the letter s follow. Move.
4h13m57s
